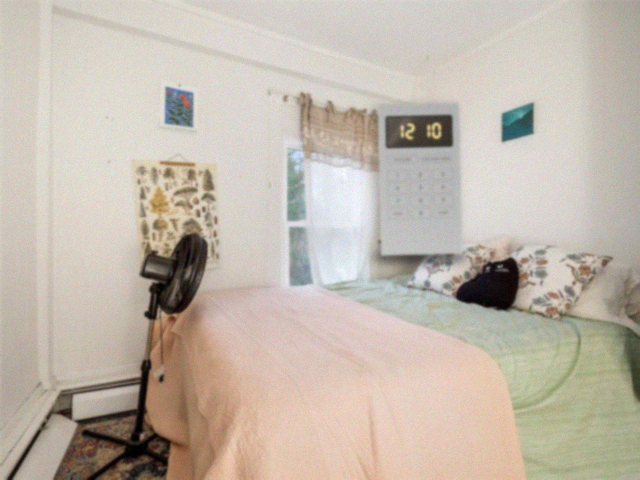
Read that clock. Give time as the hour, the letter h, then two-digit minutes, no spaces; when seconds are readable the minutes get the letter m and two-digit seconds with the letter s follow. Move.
12h10
